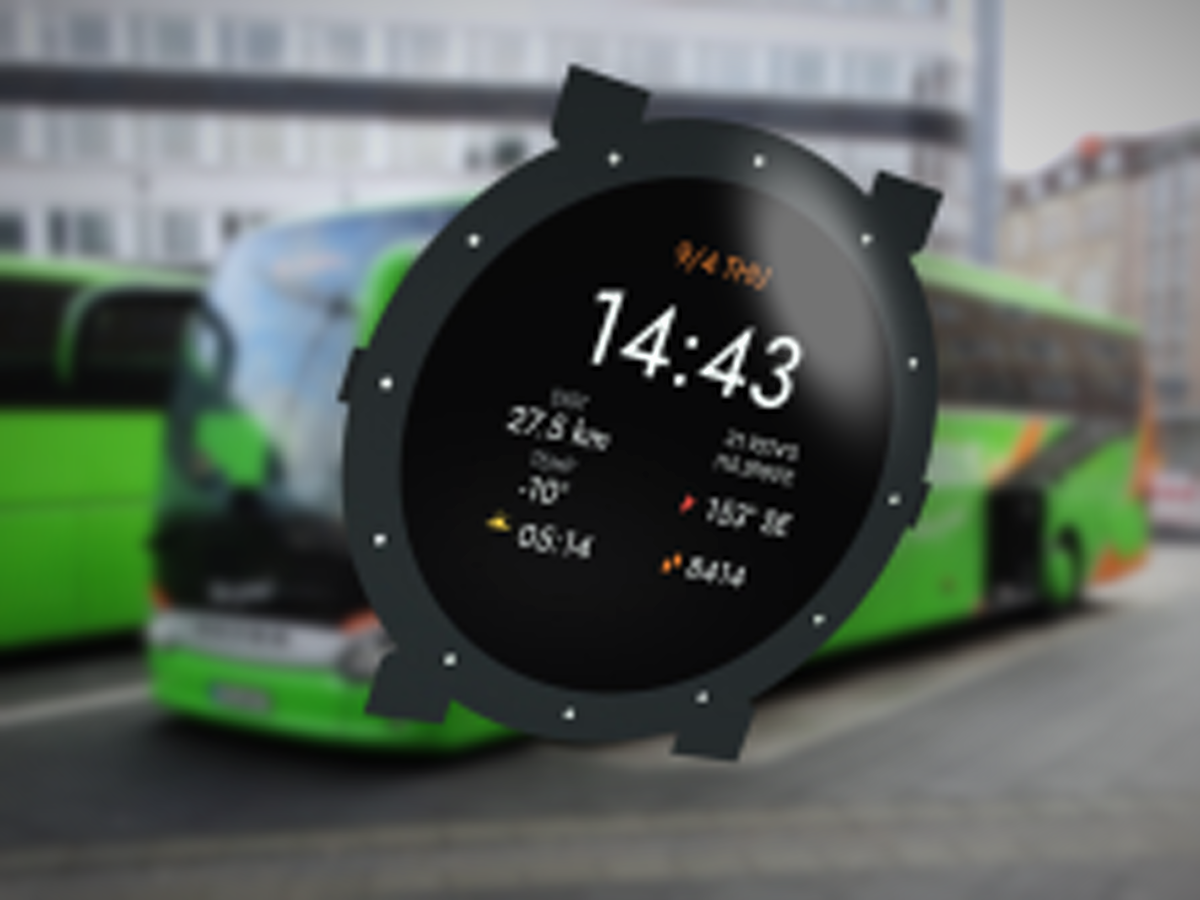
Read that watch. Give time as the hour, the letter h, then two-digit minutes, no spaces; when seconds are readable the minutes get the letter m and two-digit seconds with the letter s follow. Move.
14h43
